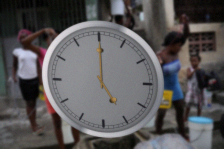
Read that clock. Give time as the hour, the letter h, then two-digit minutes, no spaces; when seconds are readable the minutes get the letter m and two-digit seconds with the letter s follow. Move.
5h00
